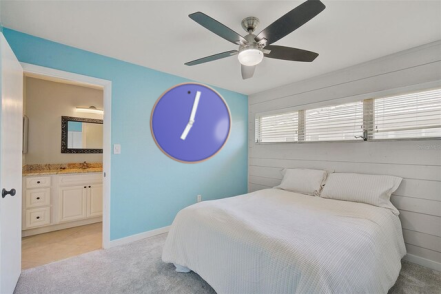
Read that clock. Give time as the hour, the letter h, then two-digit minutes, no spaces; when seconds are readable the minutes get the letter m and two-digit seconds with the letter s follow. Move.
7h03
